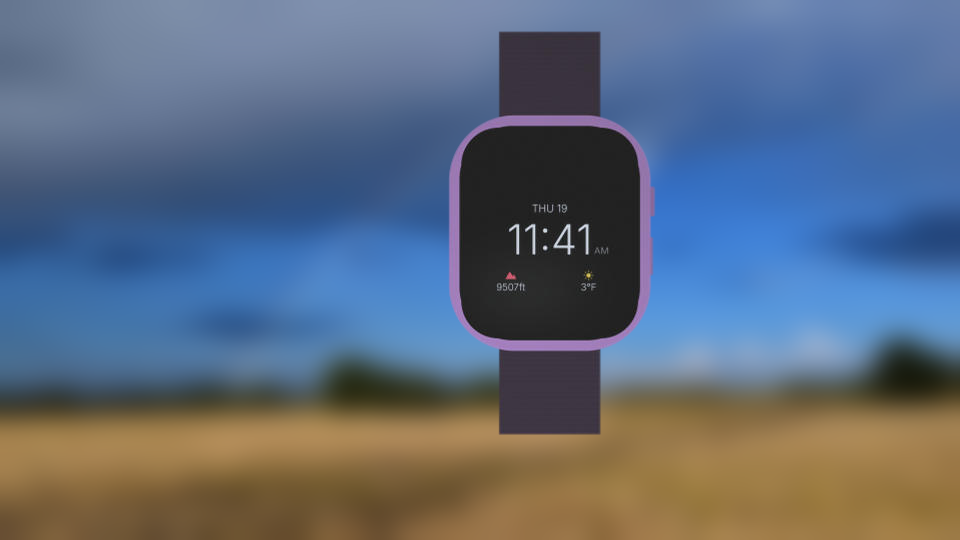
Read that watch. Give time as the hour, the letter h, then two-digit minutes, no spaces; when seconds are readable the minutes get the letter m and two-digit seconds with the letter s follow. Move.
11h41
